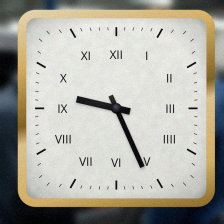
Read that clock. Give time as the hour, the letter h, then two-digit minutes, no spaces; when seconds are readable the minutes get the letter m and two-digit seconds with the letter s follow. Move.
9h26
